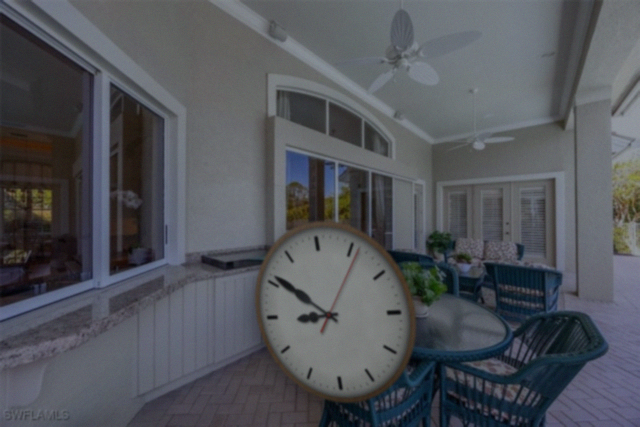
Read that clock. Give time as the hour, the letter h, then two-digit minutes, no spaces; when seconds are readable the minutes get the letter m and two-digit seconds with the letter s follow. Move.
8h51m06s
